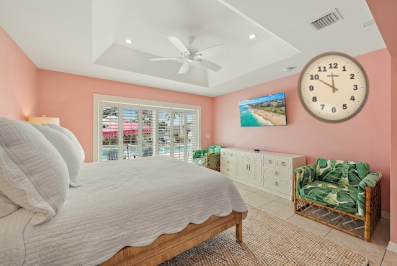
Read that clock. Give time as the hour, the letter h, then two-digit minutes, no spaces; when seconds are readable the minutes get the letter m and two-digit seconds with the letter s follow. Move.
11h50
